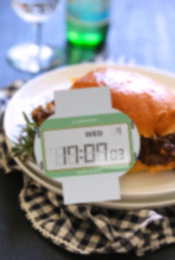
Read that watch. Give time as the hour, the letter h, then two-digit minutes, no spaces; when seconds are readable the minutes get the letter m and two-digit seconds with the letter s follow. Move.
17h07
